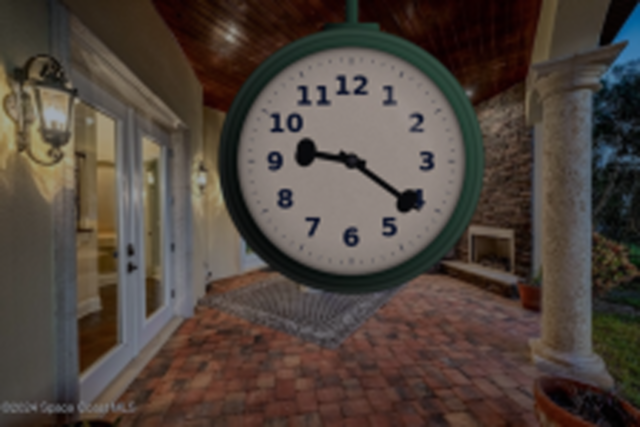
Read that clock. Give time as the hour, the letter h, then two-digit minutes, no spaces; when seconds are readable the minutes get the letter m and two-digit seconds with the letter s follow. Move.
9h21
